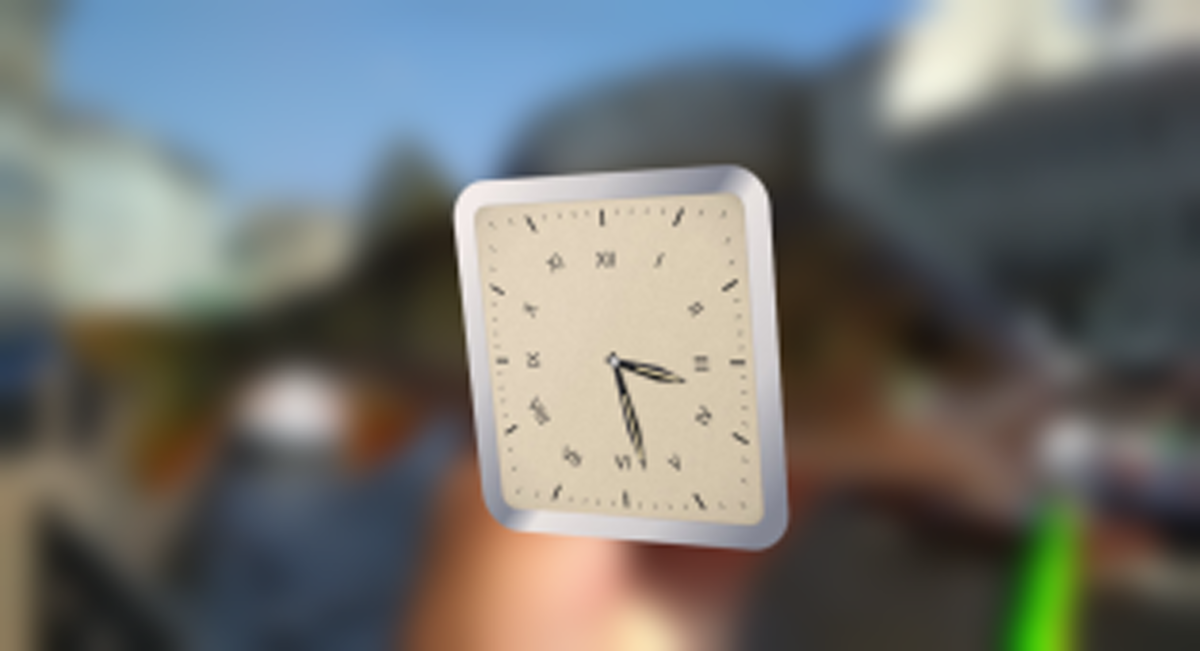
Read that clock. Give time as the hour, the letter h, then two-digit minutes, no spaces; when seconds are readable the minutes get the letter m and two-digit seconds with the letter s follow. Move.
3h28
